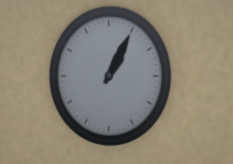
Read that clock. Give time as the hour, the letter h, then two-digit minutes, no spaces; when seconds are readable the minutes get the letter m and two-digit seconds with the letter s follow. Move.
1h05
